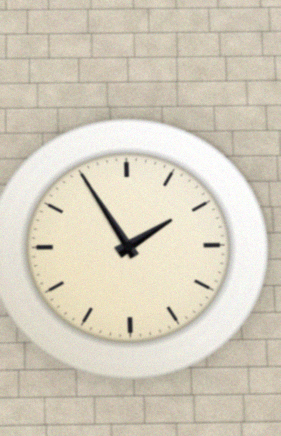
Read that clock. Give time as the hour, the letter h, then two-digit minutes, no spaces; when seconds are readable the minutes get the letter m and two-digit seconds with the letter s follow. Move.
1h55
